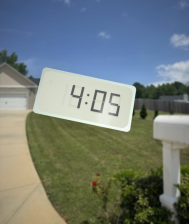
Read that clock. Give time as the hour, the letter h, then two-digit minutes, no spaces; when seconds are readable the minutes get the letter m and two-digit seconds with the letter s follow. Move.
4h05
